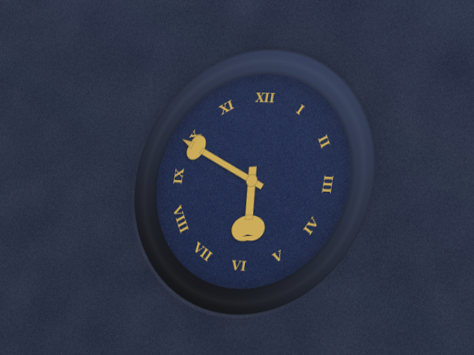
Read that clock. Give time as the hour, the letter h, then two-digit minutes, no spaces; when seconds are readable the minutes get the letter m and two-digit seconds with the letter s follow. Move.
5h49
